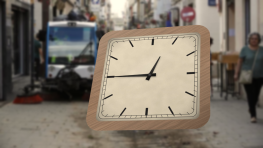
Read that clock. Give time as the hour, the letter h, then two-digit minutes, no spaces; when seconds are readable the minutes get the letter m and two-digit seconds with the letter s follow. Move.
12h45
